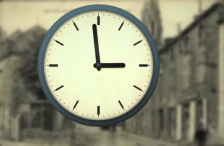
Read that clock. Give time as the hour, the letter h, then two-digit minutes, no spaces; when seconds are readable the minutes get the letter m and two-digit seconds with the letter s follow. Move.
2h59
